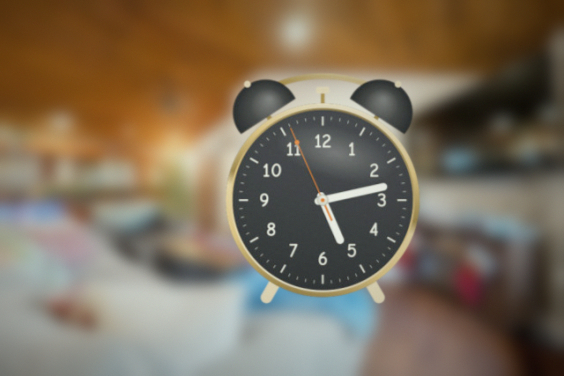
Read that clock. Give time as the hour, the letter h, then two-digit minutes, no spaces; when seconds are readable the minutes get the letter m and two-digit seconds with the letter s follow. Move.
5h12m56s
